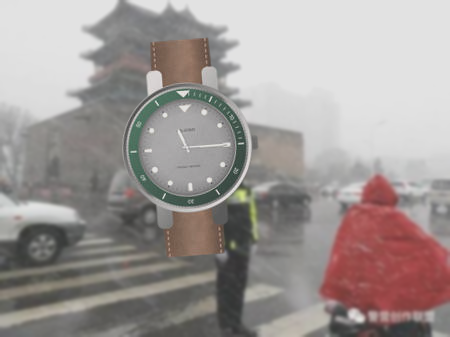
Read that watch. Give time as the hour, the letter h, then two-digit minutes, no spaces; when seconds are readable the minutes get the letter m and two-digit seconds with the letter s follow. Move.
11h15
